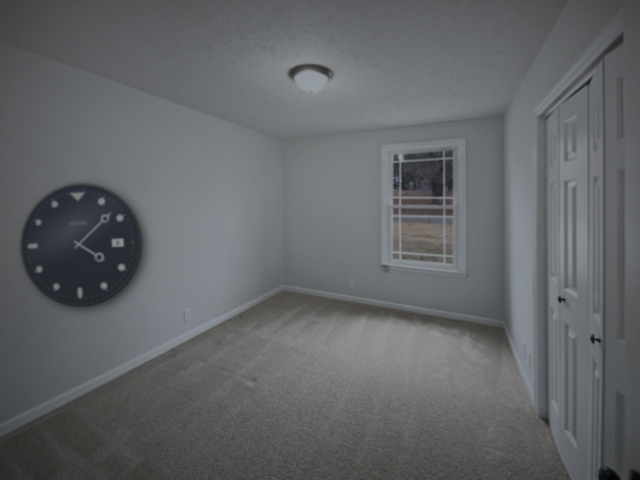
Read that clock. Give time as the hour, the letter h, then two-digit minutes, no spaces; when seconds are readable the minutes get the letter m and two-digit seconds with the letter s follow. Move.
4h08
